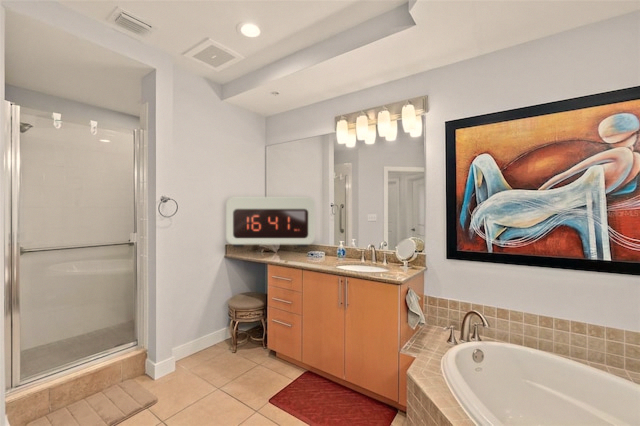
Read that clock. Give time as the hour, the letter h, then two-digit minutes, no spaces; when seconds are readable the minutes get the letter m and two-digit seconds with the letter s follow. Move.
16h41
